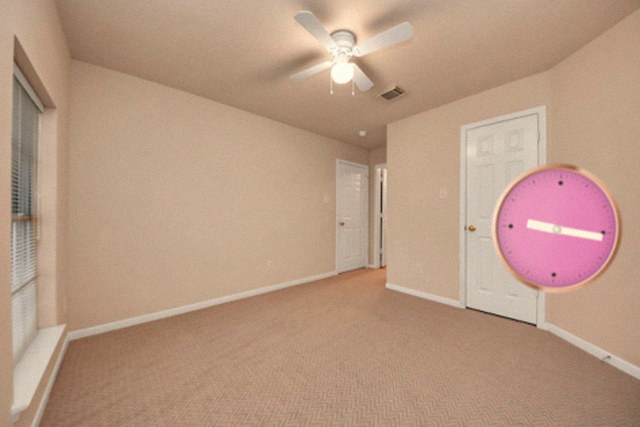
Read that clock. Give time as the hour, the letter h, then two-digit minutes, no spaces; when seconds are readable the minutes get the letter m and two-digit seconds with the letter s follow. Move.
9h16
